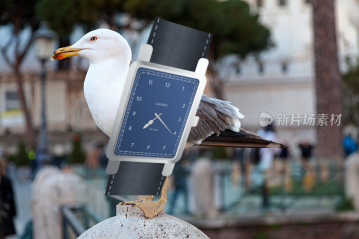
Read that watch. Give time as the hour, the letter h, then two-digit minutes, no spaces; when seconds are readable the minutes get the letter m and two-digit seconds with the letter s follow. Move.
7h21
